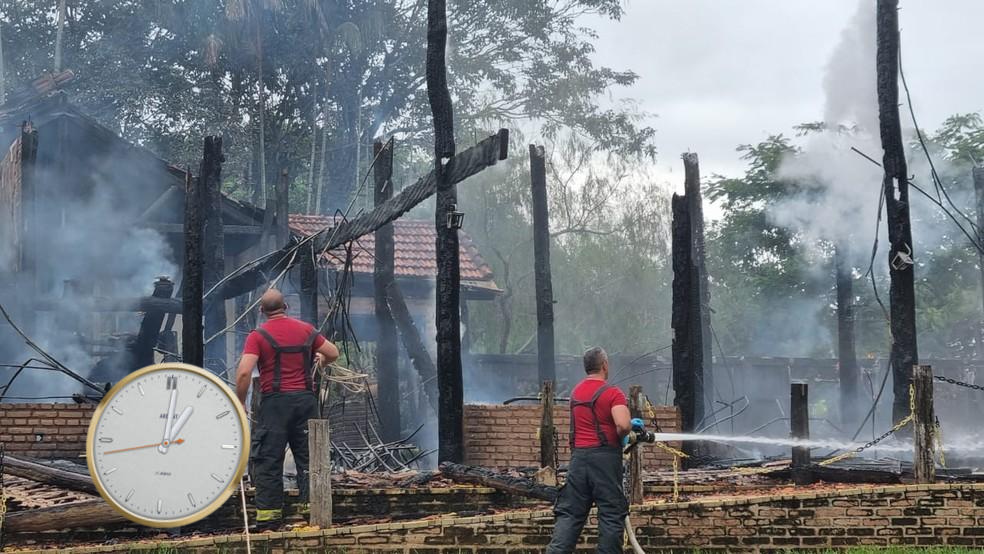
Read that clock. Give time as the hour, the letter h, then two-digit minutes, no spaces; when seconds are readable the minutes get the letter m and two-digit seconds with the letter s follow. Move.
1h00m43s
